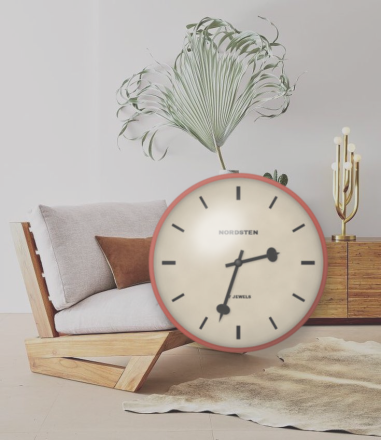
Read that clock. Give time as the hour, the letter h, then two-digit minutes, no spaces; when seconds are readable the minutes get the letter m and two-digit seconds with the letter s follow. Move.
2h33
